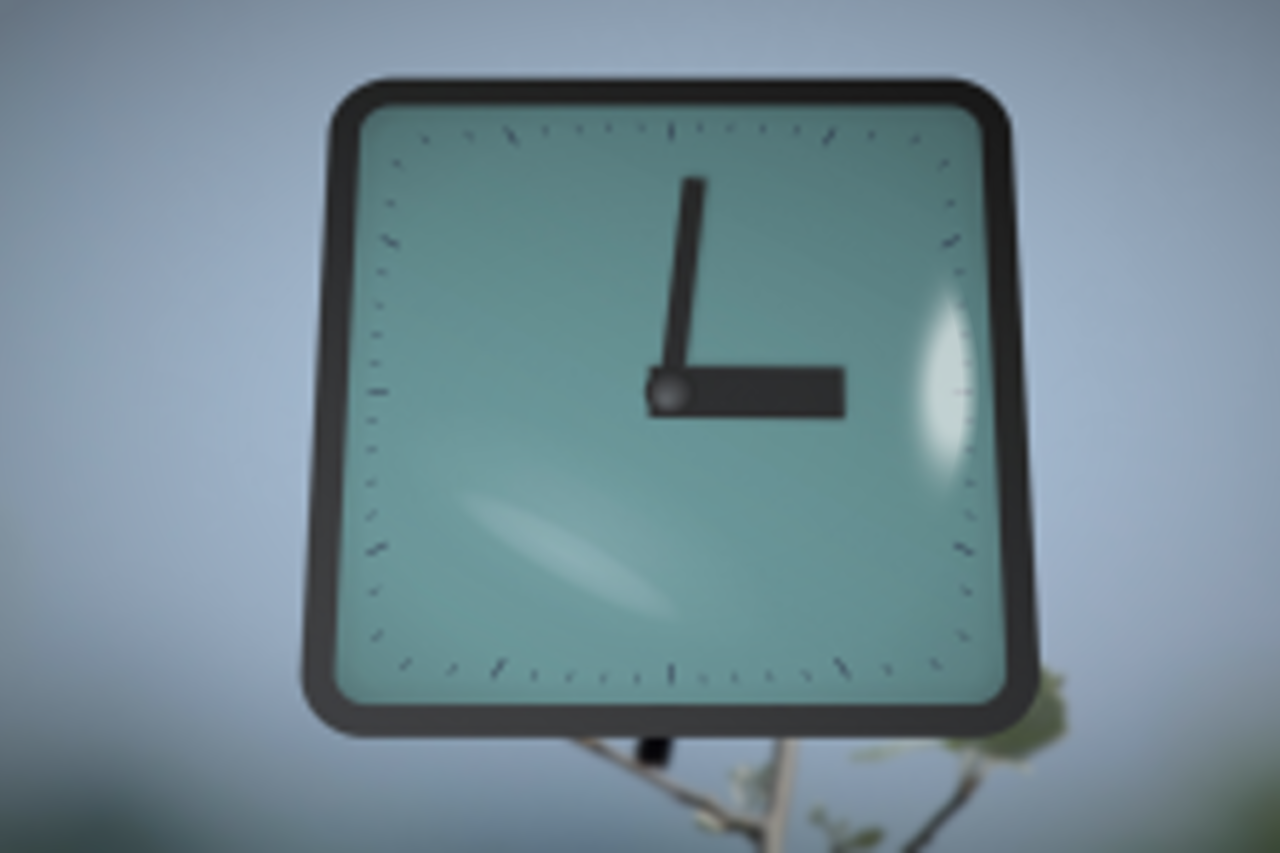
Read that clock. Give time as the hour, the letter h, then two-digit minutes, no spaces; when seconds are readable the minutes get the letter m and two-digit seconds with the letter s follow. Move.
3h01
